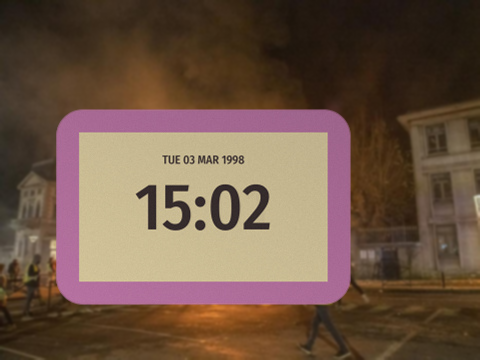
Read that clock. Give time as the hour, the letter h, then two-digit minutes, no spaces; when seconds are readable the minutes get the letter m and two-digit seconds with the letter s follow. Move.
15h02
